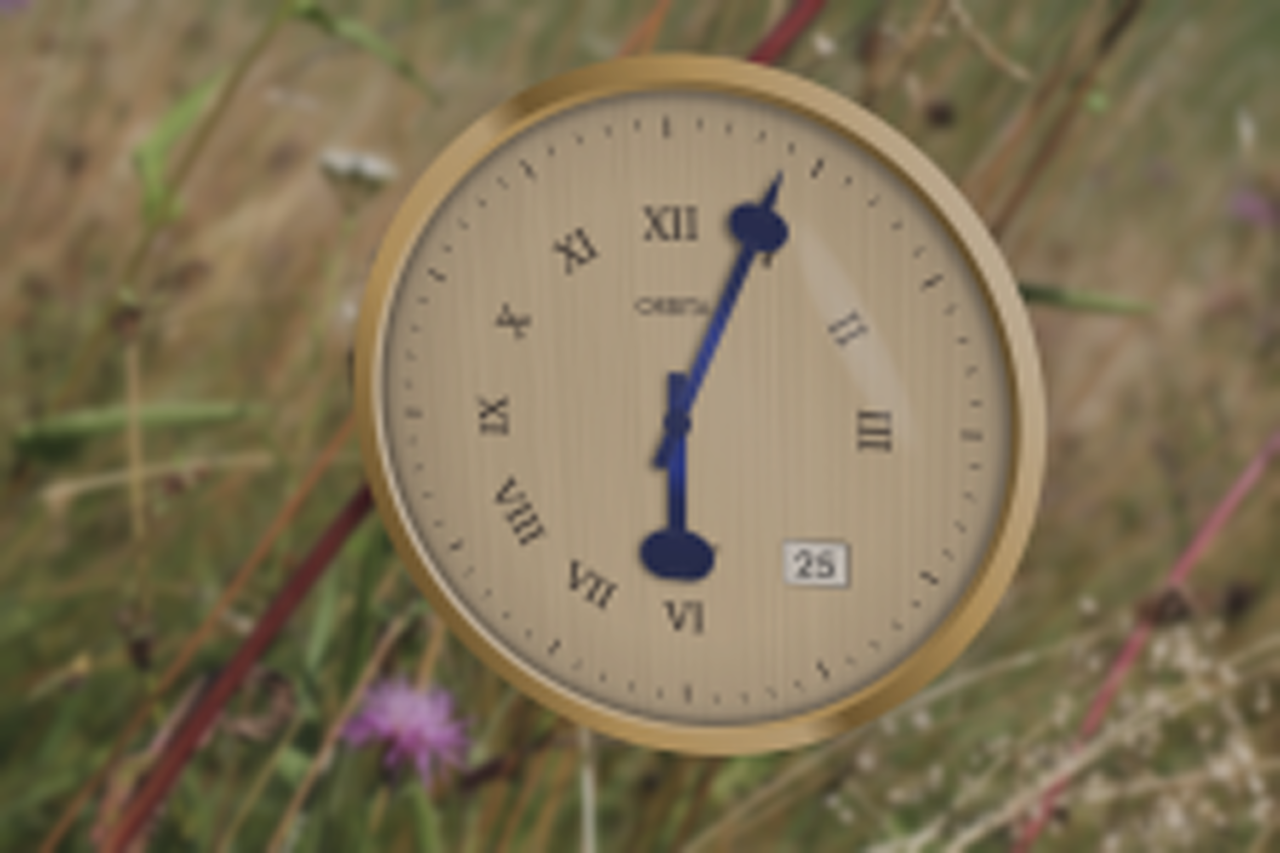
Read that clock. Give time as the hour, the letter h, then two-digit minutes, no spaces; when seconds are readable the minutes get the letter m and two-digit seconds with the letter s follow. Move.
6h04
